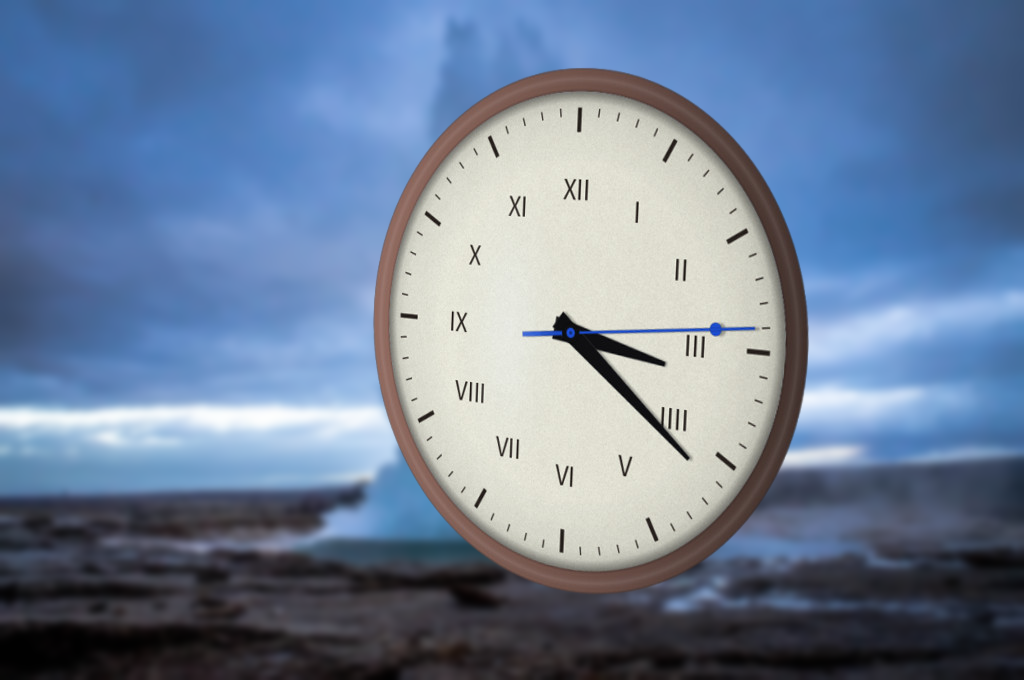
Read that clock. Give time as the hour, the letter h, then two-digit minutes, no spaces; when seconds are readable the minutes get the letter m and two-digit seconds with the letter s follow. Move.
3h21m14s
